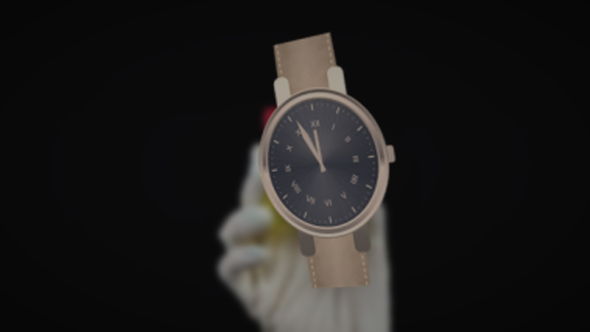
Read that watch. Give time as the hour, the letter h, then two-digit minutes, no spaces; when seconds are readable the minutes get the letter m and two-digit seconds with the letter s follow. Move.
11h56
